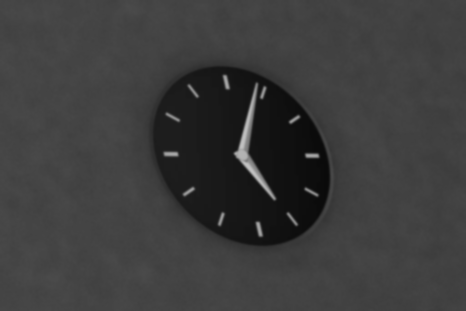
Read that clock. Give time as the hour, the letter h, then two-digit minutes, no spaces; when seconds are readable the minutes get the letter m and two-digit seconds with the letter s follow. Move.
5h04
